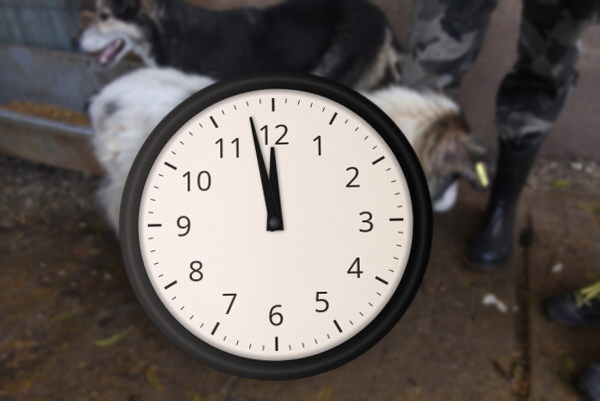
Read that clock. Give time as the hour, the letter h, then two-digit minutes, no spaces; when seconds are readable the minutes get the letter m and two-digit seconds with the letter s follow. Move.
11h58
